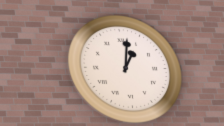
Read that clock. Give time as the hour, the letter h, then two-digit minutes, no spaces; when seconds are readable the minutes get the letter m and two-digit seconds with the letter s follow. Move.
1h02
